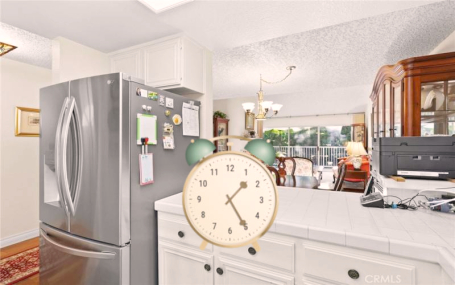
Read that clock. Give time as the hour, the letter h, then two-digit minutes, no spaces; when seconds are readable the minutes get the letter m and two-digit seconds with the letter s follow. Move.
1h25
